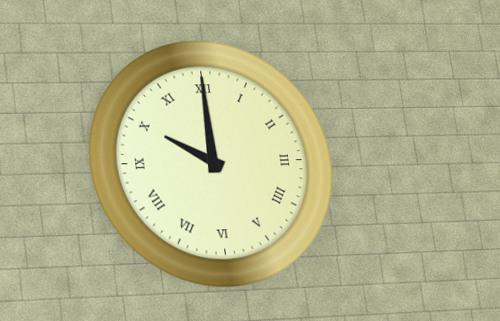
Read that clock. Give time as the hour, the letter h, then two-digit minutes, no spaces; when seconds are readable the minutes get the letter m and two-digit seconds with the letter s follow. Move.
10h00
